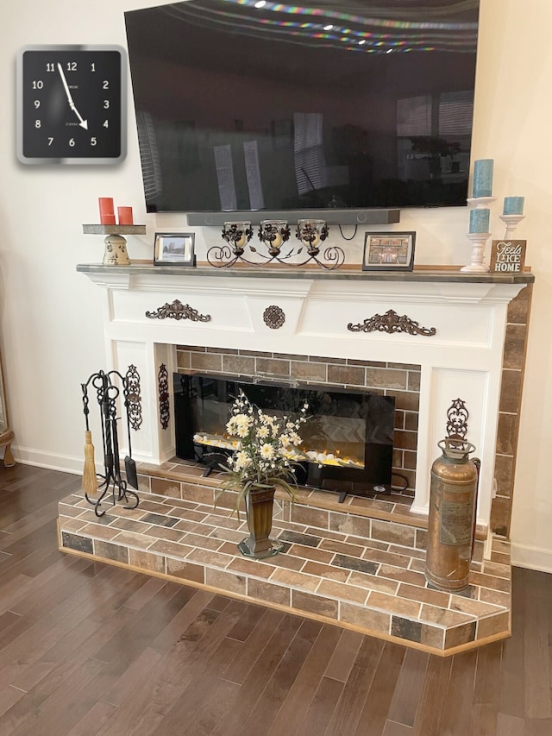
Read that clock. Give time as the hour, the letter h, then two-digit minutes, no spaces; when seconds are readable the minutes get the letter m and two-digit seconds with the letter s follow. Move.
4h57
